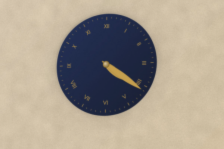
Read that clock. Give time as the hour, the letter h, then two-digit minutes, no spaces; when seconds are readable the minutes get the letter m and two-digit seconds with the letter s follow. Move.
4h21
